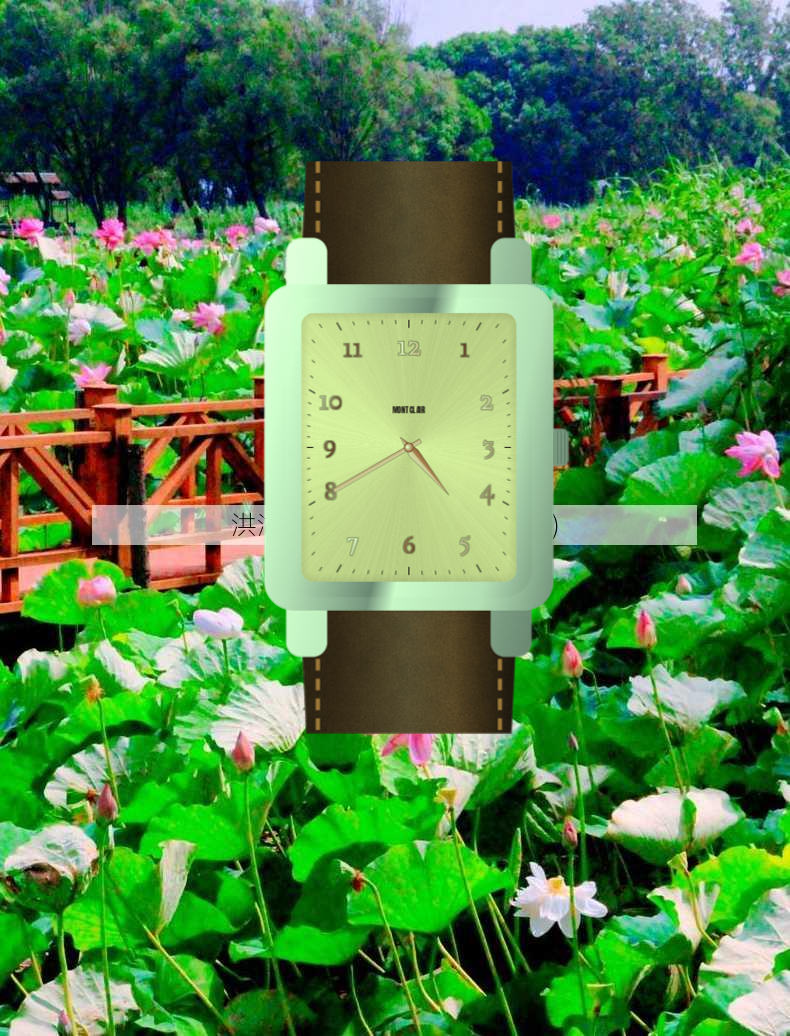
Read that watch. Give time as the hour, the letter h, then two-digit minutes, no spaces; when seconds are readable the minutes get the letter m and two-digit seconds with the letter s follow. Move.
4h40
